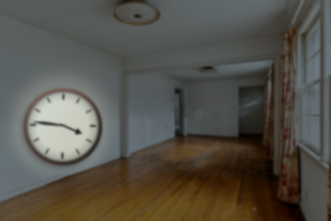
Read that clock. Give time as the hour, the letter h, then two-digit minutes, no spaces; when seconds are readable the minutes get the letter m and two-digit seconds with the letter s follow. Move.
3h46
